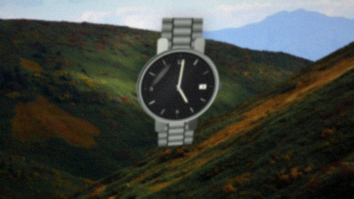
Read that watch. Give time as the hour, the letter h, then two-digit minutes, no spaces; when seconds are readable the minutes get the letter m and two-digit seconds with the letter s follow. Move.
5h01
